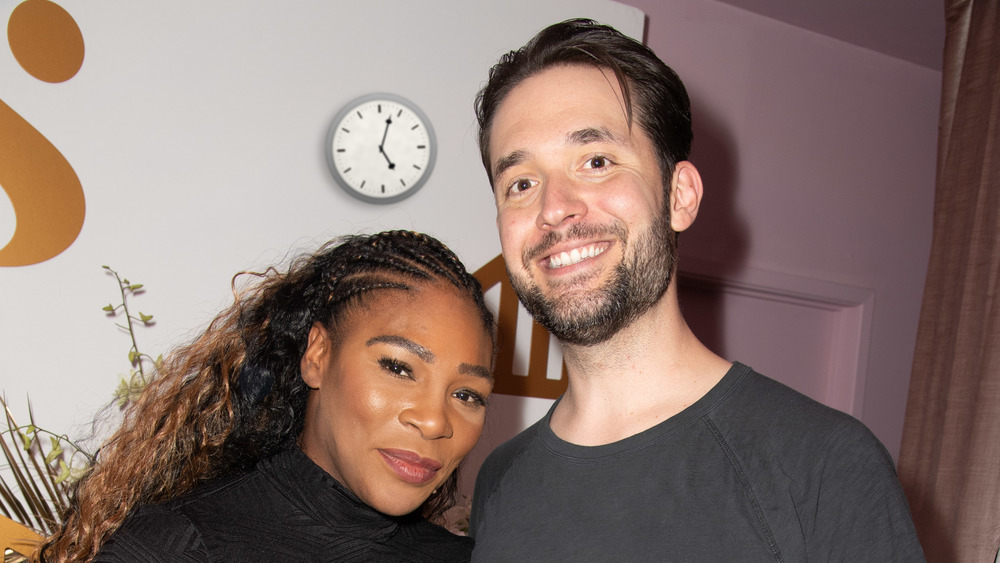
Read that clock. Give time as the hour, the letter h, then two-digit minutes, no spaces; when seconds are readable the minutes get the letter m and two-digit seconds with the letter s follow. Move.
5h03
